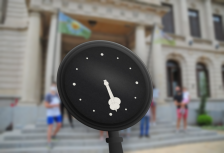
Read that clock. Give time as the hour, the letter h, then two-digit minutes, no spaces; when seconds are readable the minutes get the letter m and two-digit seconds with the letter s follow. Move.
5h28
